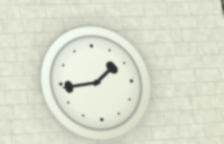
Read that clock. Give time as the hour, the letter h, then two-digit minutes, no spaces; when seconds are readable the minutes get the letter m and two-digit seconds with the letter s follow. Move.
1h44
